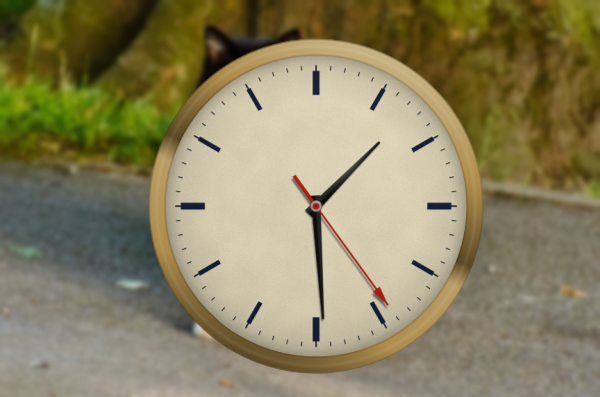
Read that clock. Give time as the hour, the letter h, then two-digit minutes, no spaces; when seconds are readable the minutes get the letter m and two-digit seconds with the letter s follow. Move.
1h29m24s
